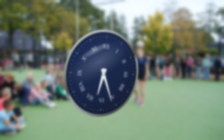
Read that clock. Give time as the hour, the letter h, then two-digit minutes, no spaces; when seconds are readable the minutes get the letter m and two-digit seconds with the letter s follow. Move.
6h26
